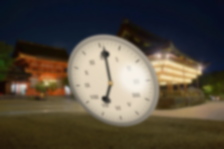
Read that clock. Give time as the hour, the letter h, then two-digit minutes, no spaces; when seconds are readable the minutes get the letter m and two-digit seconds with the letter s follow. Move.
7h01
